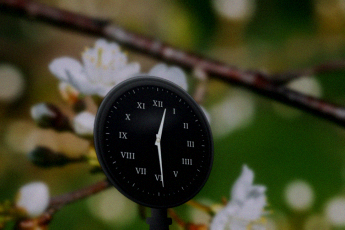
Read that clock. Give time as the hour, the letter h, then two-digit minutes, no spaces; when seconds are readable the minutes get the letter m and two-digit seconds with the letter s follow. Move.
12h29
